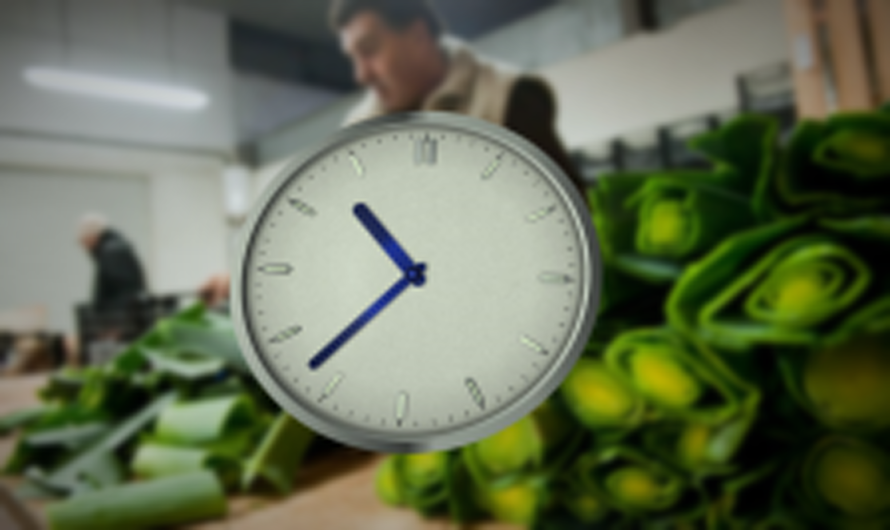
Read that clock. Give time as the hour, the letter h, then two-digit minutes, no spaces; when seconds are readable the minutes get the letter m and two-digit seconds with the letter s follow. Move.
10h37
